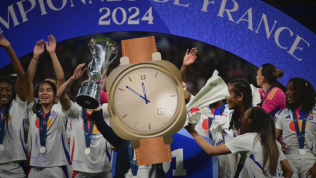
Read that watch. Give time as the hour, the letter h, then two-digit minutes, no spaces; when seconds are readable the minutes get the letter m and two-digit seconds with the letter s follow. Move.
11h52
